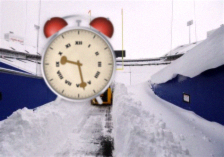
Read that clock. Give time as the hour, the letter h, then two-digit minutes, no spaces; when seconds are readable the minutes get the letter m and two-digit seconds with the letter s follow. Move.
9h28
